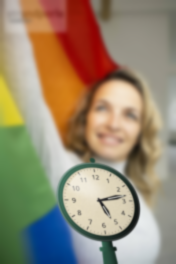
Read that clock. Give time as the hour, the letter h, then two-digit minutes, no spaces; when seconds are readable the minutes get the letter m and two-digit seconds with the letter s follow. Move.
5h13
